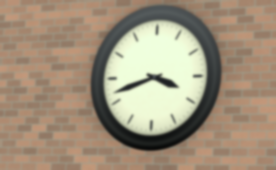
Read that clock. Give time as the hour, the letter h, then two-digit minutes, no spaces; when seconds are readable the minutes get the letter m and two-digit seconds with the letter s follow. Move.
3h42
